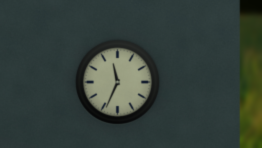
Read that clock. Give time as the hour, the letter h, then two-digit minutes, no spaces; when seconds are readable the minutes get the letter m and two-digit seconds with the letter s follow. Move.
11h34
